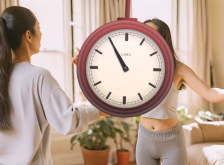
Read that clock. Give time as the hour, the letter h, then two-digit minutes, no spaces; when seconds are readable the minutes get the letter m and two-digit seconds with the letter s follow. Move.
10h55
